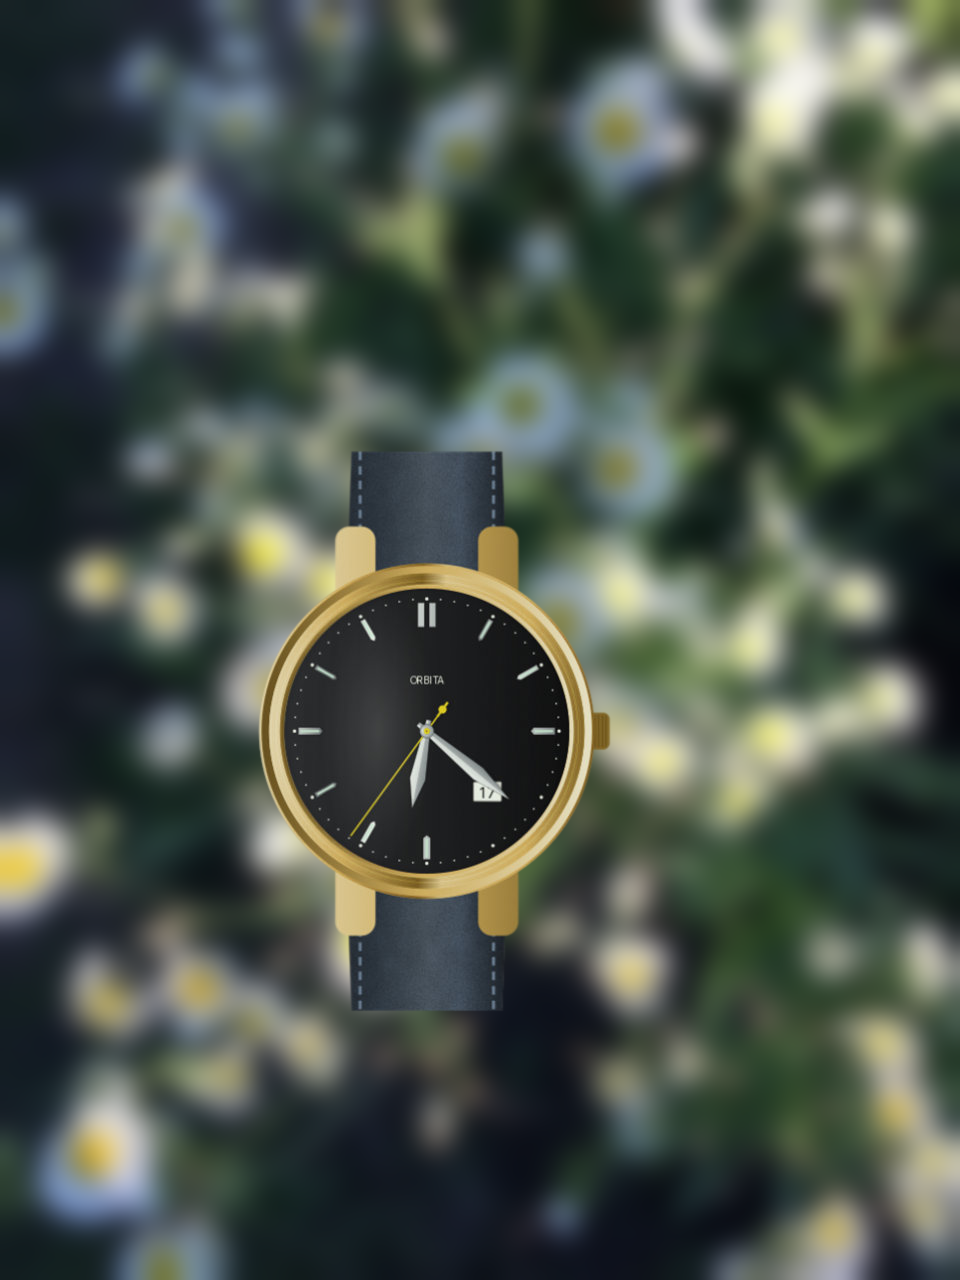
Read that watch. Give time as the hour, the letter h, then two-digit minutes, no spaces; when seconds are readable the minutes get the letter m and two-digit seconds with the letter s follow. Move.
6h21m36s
